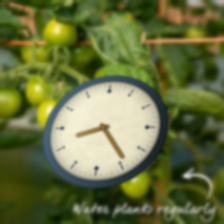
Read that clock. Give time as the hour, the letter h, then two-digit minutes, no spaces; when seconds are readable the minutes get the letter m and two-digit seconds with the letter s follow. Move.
8h24
